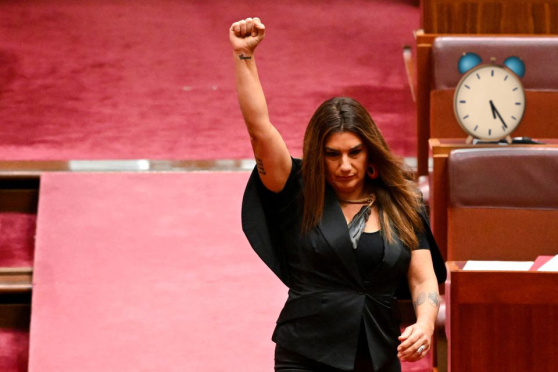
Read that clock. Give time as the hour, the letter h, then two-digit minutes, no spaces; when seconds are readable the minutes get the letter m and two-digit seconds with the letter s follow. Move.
5h24
